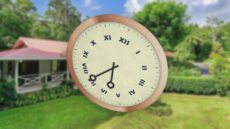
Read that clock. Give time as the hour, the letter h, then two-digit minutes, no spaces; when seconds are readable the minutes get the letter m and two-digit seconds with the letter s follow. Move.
5h36
